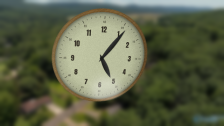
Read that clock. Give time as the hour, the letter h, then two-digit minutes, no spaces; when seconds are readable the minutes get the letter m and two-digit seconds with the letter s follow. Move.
5h06
